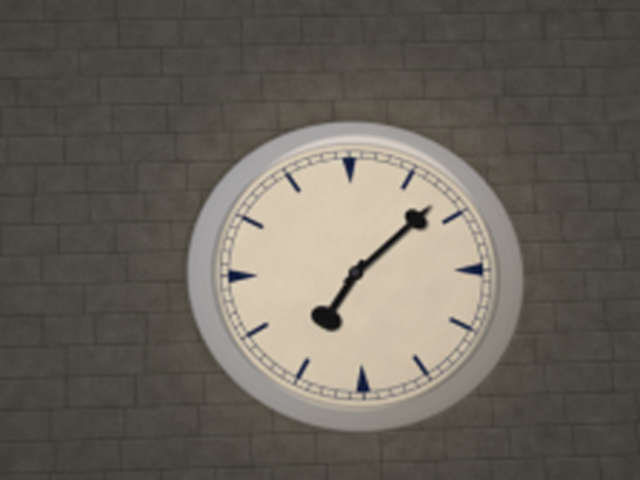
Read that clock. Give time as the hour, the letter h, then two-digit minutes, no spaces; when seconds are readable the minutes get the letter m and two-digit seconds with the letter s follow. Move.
7h08
